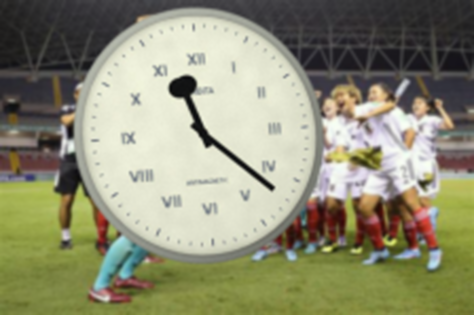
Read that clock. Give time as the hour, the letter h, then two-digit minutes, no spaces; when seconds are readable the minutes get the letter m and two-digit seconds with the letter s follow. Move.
11h22
